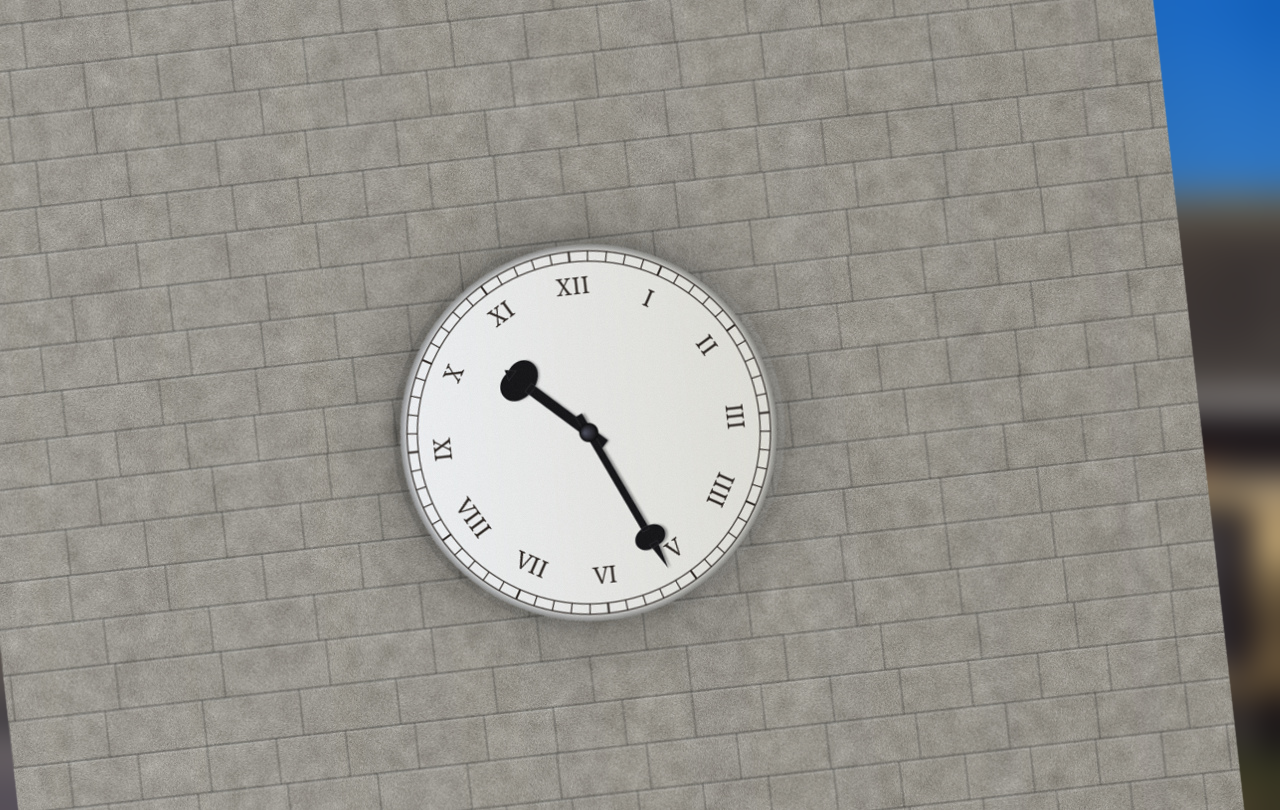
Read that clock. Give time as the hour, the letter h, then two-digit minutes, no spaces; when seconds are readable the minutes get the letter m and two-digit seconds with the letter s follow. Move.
10h26
